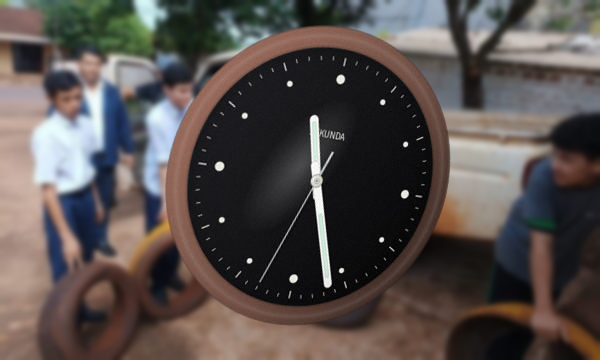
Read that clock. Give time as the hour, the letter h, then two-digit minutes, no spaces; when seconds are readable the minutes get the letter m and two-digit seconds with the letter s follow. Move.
11h26m33s
